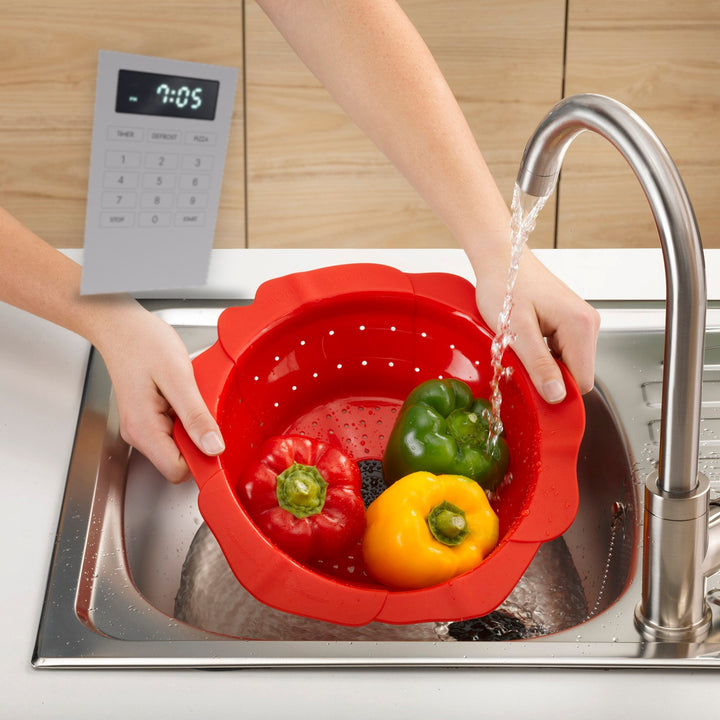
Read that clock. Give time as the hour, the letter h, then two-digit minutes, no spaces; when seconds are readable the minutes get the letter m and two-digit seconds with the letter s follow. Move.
7h05
